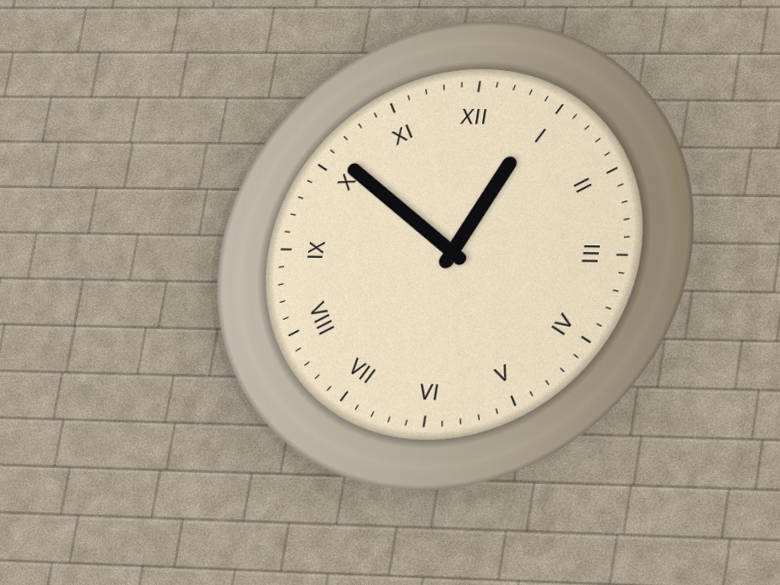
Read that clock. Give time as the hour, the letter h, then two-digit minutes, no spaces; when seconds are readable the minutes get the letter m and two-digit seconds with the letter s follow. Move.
12h51
